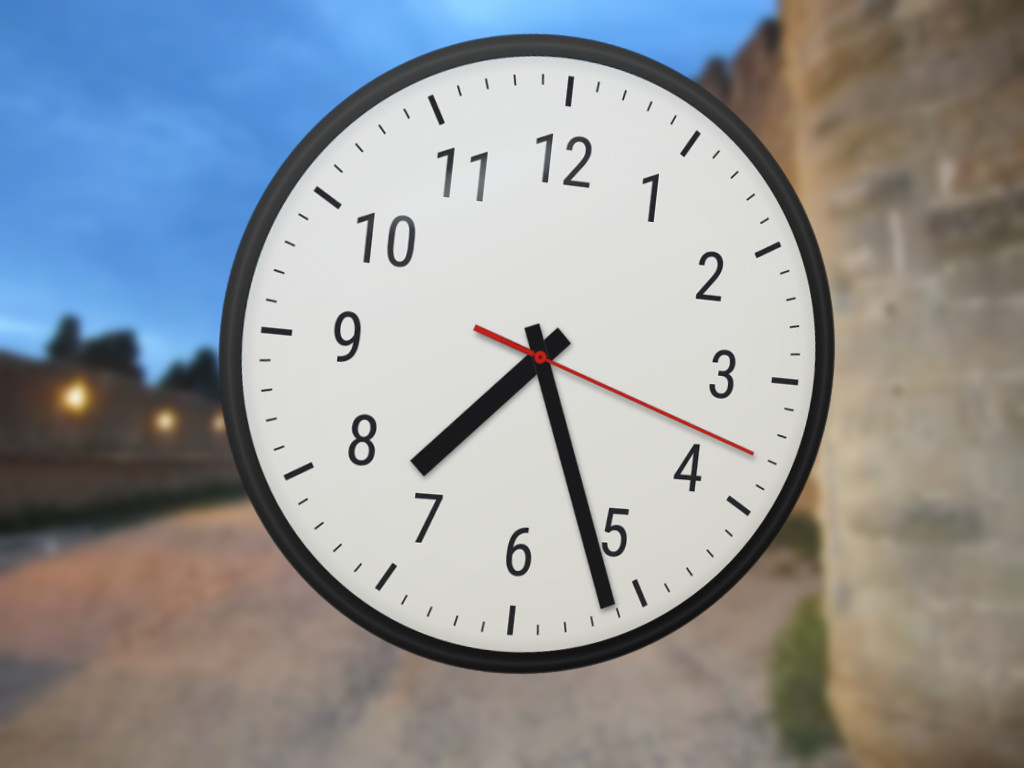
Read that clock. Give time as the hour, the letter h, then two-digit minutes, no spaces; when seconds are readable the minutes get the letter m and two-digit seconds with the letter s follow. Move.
7h26m18s
